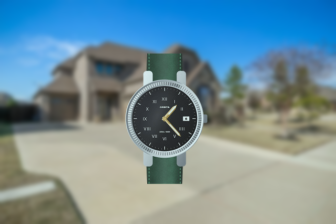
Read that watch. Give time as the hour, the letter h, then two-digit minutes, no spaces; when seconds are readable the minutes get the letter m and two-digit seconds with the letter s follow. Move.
1h23
